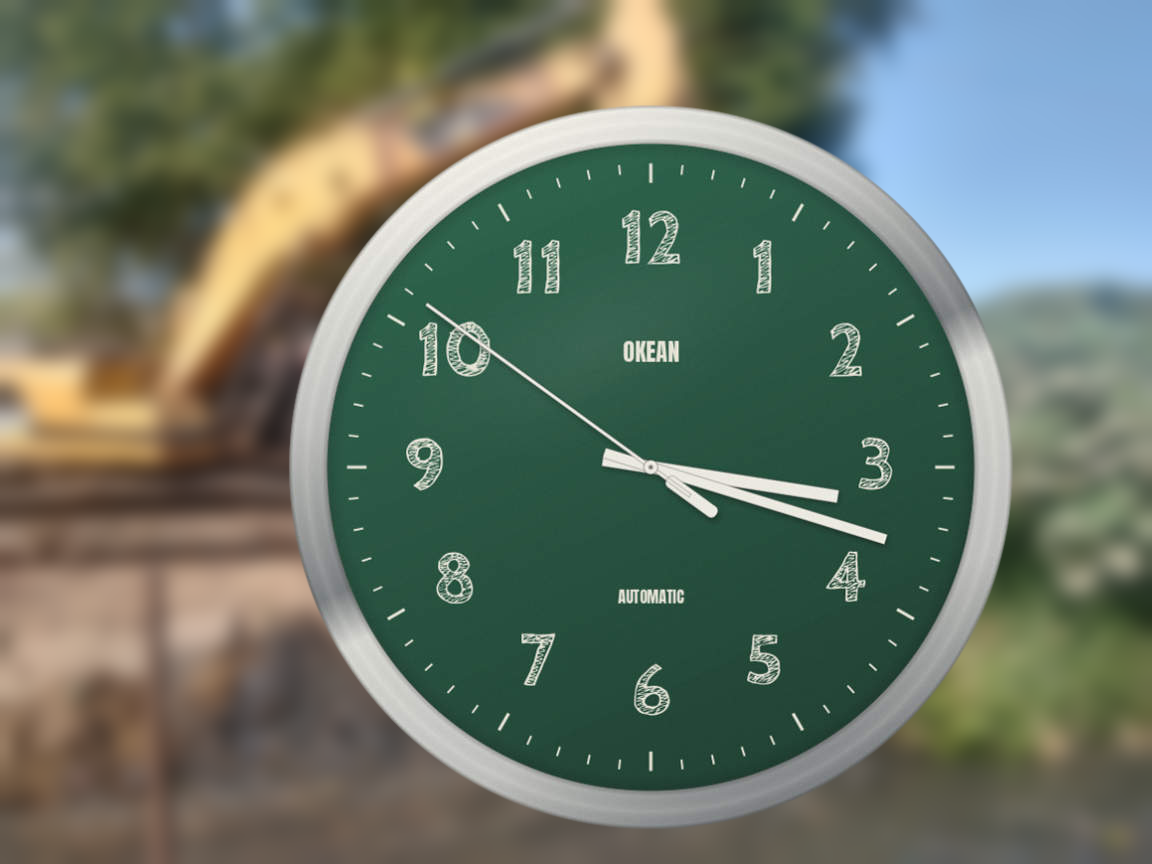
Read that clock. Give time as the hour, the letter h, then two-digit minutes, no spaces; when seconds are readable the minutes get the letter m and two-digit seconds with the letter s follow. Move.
3h17m51s
